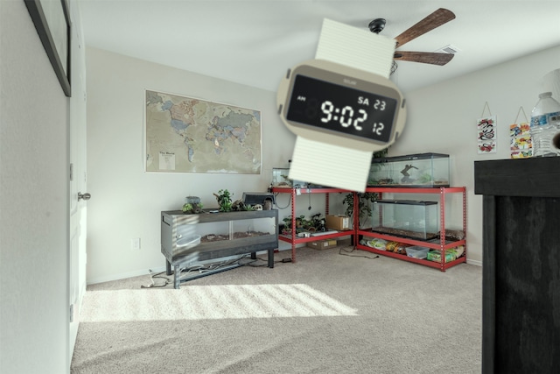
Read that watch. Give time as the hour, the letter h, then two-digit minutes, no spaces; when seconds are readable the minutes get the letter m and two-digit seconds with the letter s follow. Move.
9h02m12s
